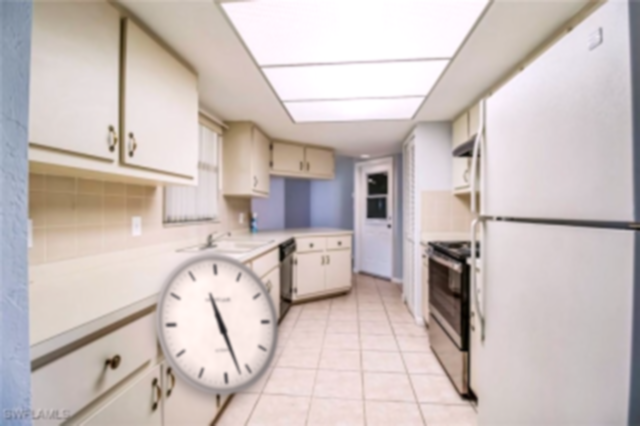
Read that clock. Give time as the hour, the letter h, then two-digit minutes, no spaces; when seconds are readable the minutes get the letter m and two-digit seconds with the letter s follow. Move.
11h27
